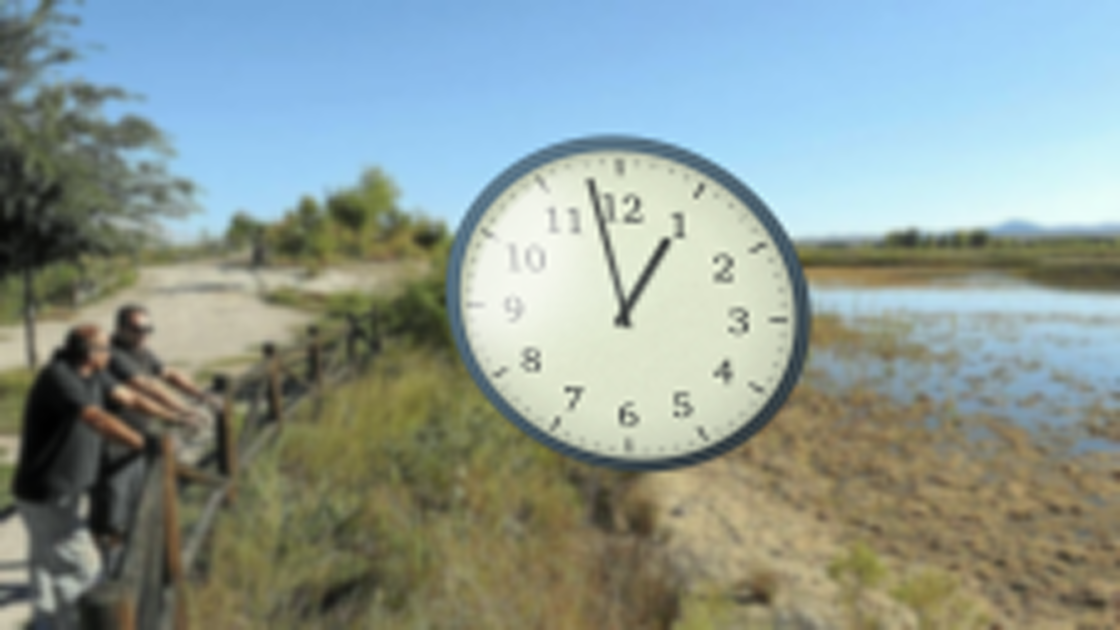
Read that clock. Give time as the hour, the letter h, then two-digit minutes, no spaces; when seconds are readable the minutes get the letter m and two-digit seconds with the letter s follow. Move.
12h58
